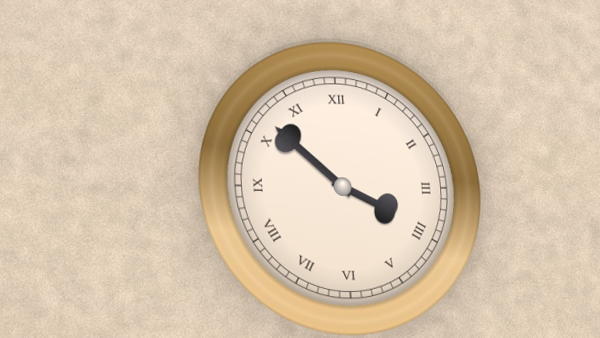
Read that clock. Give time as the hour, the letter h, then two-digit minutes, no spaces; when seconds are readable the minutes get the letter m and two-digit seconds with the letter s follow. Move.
3h52
